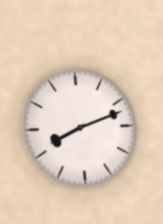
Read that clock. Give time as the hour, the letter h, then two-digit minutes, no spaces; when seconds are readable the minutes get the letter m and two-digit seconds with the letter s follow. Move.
8h12
